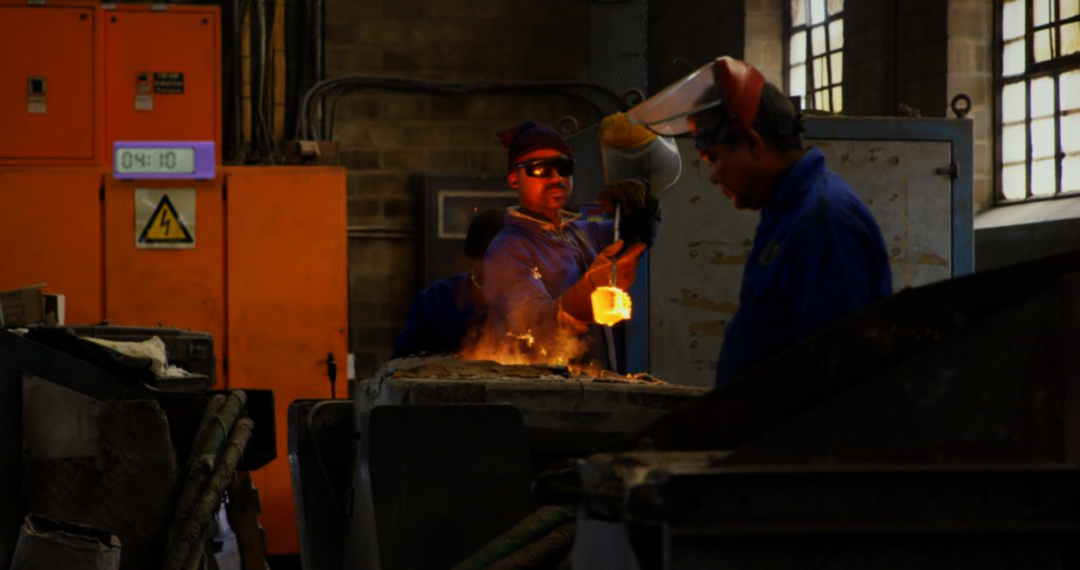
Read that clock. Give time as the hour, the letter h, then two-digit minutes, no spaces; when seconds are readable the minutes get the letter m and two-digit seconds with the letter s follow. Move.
4h10
